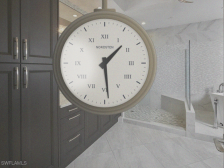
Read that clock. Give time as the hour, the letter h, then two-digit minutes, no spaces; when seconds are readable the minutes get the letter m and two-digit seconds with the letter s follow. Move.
1h29
